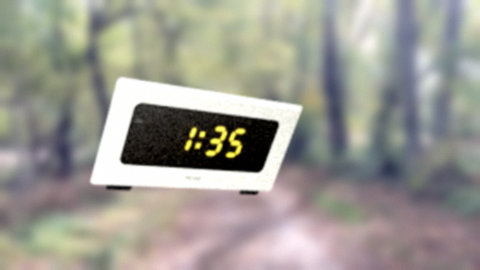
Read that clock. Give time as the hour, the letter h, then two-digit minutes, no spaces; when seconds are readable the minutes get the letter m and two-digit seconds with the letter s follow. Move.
1h35
